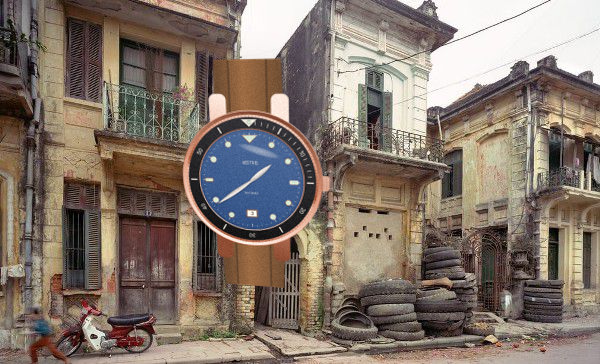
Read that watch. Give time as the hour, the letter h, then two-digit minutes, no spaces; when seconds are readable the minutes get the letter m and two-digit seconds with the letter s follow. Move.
1h39
